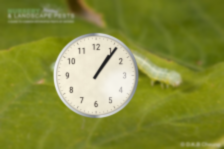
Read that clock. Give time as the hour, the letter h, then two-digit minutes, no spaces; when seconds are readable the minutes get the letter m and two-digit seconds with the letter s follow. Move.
1h06
